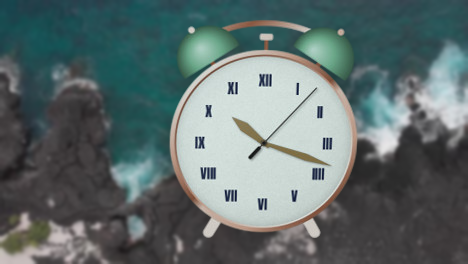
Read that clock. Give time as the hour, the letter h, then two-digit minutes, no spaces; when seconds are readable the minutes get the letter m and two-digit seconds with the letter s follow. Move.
10h18m07s
